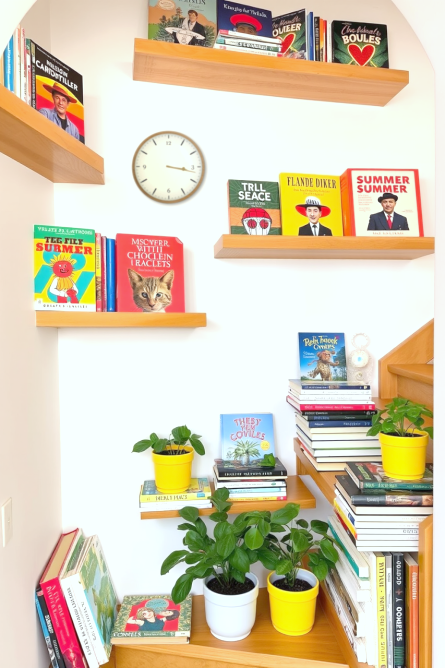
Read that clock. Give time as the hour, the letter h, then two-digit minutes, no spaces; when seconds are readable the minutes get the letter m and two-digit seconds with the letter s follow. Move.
3h17
